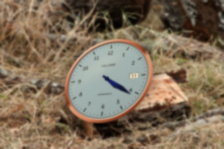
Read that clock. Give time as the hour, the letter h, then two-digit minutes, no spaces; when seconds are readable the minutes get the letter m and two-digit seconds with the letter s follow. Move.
4h21
